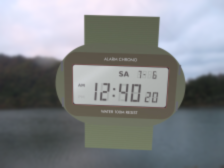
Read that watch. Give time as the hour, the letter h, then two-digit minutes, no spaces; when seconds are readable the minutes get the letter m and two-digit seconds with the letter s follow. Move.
12h40m20s
